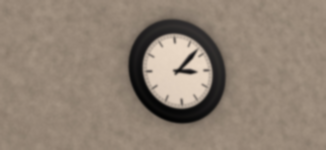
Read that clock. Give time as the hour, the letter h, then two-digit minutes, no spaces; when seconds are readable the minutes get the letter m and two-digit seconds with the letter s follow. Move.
3h08
